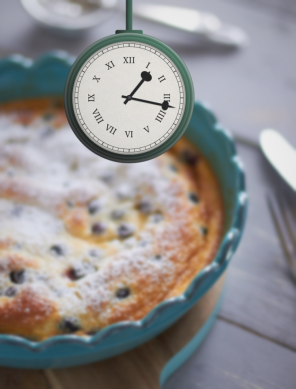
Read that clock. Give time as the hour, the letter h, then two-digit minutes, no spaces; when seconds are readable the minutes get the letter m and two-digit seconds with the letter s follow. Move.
1h17
